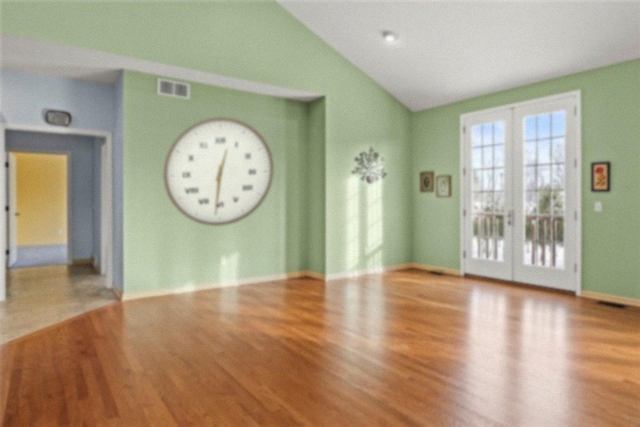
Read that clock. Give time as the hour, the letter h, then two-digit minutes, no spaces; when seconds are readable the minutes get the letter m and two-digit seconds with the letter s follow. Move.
12h31
